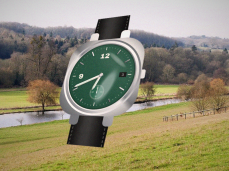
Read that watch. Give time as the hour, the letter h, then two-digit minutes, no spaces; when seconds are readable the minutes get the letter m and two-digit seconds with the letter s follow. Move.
6h41
